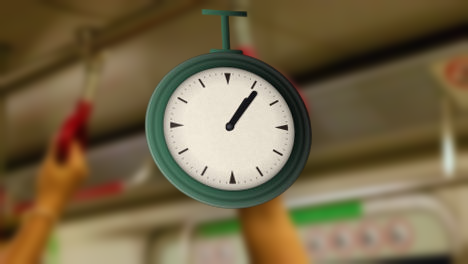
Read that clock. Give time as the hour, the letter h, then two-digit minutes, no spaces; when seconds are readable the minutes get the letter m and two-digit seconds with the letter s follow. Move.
1h06
